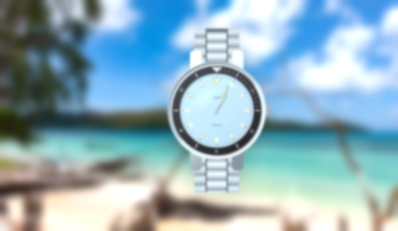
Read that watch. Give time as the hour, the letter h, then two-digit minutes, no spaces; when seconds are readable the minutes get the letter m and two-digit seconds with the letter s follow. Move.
1h04
